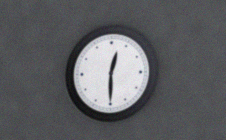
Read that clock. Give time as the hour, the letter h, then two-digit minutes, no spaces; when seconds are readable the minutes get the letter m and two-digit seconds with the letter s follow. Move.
12h30
